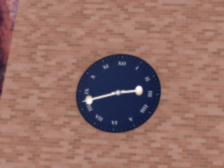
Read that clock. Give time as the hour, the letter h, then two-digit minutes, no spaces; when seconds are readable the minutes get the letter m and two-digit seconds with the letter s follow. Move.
2h42
